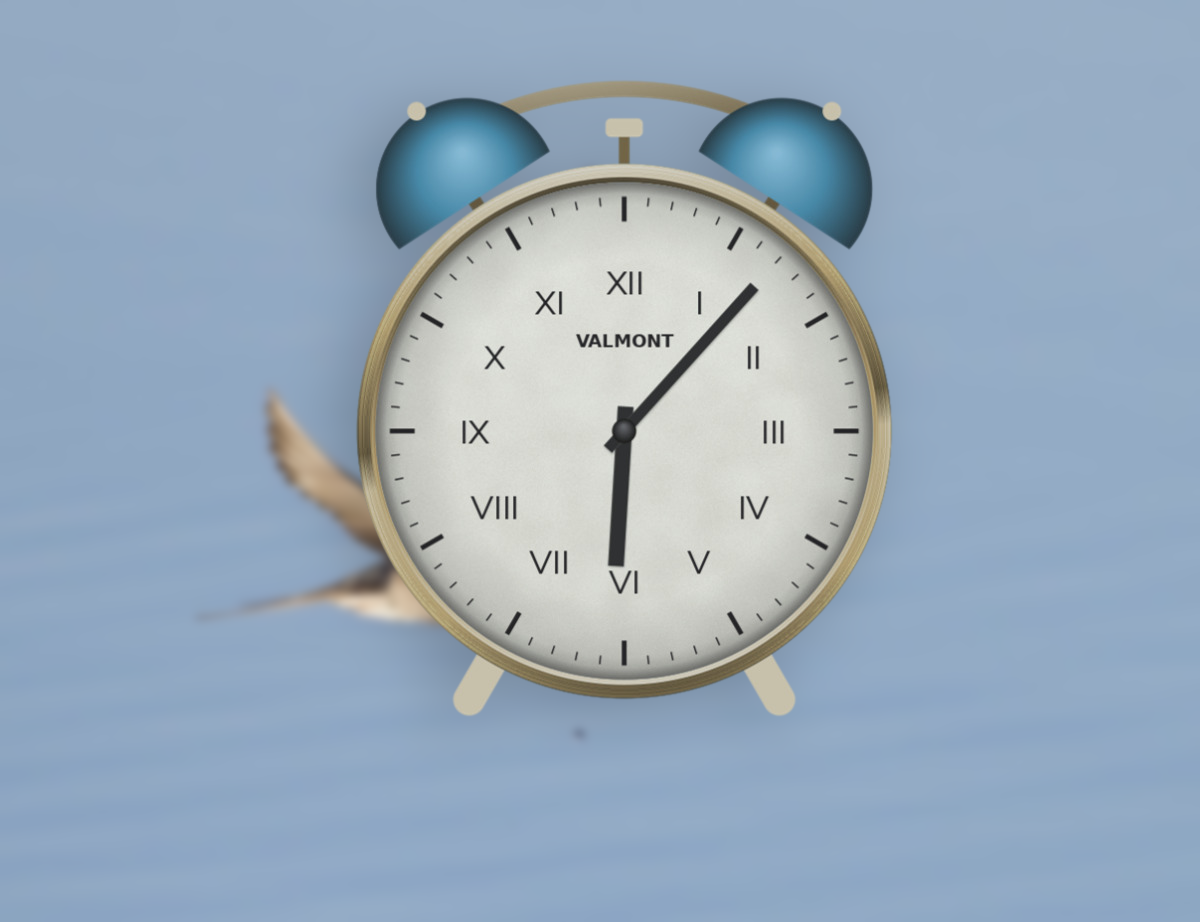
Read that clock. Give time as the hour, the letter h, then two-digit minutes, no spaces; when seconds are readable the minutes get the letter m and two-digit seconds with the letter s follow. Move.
6h07
